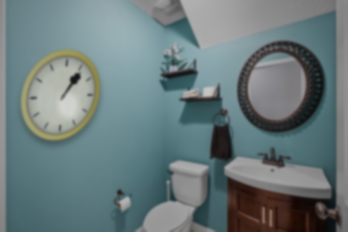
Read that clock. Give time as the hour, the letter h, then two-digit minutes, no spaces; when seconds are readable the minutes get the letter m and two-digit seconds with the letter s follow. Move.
1h06
